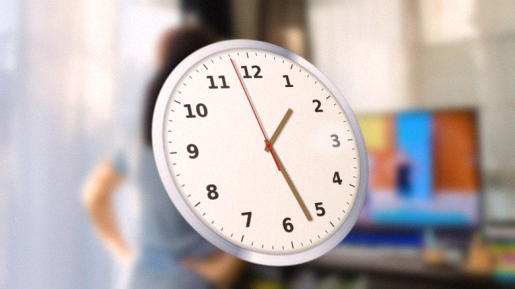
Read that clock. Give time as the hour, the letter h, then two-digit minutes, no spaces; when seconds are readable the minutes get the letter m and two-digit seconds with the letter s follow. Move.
1h26m58s
